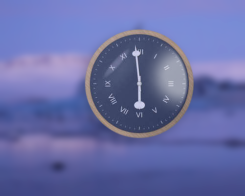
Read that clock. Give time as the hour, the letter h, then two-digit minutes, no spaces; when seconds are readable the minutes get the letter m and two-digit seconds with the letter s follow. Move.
5h59
